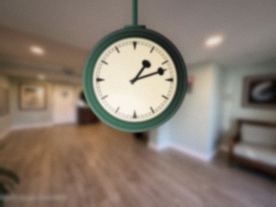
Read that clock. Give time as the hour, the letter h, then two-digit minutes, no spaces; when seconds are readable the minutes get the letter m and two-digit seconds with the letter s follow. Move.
1h12
